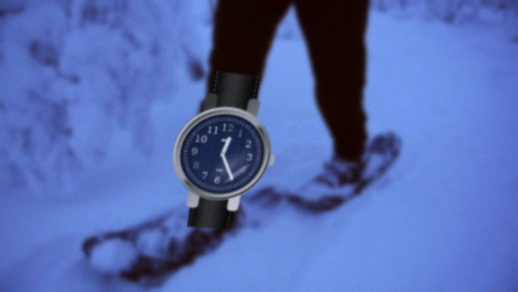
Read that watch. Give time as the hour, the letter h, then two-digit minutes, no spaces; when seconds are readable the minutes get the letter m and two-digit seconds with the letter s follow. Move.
12h25
